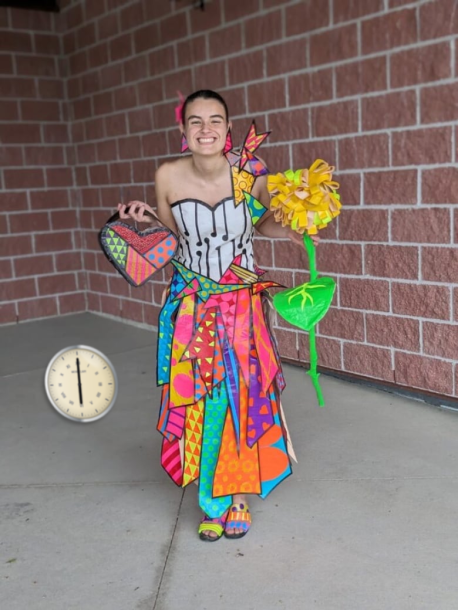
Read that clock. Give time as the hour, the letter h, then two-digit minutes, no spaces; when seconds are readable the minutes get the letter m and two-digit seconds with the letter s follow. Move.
6h00
